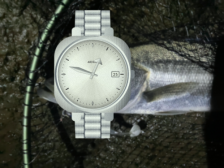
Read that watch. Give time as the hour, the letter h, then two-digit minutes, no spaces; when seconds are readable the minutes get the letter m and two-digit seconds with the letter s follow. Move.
12h48
